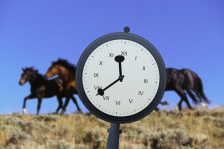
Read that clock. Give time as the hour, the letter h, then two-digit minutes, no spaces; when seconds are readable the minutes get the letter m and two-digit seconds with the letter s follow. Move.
11h38
